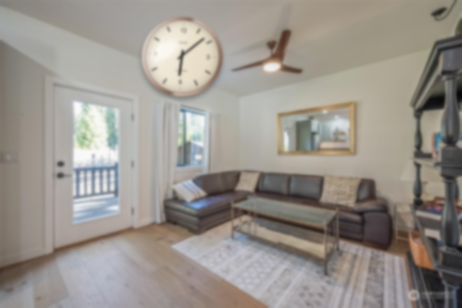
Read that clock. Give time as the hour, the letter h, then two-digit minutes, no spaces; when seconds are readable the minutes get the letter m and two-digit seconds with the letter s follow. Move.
6h08
